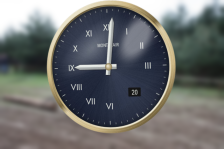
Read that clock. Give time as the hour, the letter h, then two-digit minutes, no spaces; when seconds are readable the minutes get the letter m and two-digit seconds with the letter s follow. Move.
9h01
